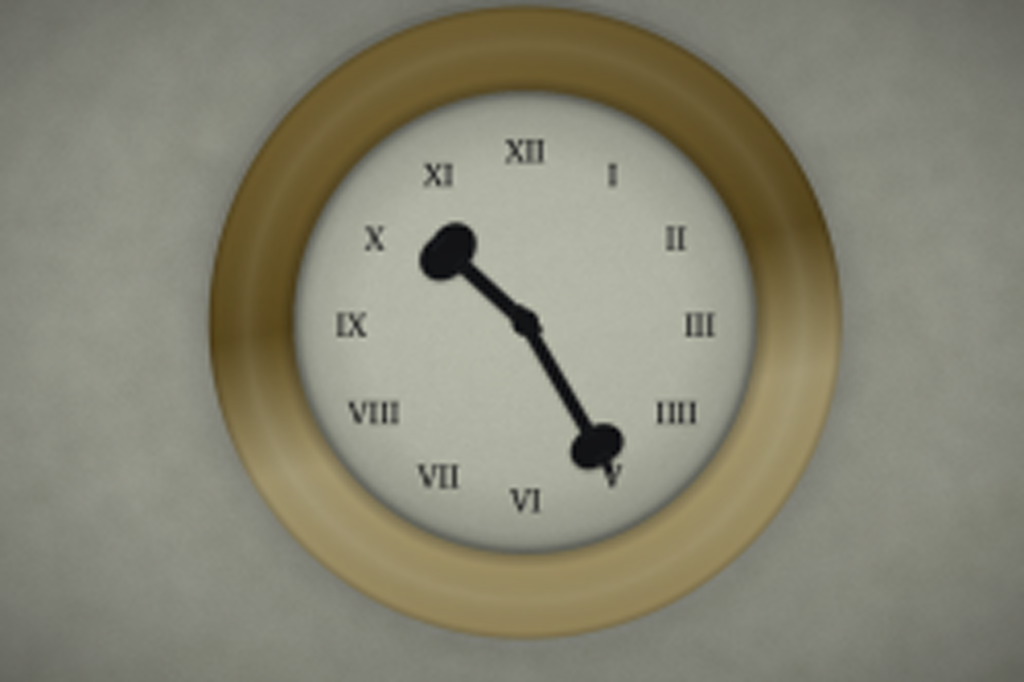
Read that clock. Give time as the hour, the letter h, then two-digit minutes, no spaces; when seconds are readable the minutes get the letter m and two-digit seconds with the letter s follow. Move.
10h25
